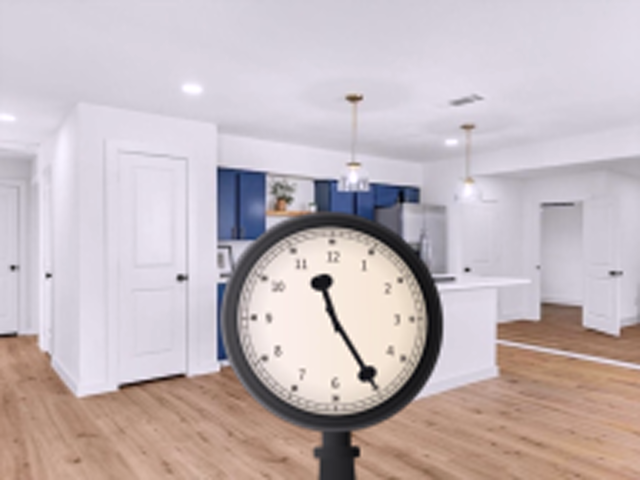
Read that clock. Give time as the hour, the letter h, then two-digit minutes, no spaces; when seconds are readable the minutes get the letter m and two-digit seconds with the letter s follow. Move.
11h25
